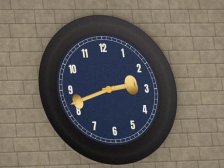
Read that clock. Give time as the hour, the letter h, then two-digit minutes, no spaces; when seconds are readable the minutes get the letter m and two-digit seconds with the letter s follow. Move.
2h42
